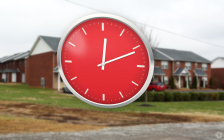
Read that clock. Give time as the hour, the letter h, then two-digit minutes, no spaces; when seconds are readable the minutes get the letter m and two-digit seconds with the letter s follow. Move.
12h11
